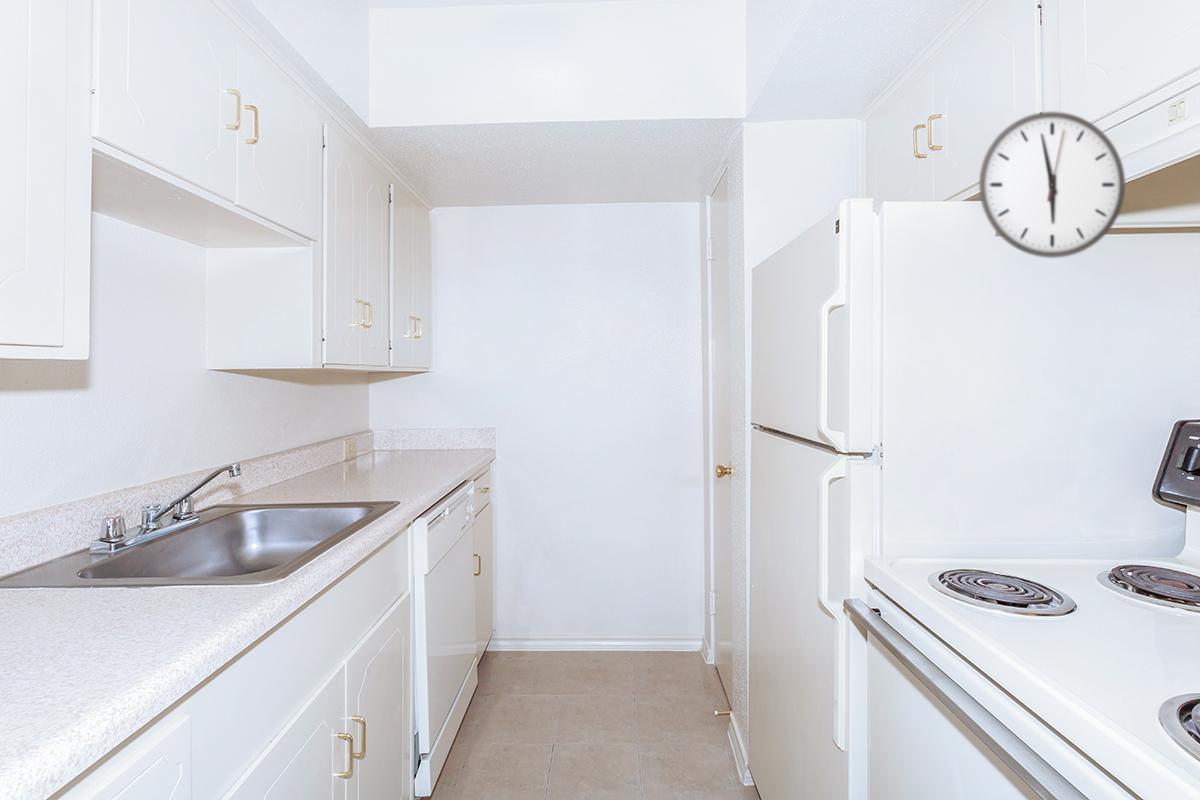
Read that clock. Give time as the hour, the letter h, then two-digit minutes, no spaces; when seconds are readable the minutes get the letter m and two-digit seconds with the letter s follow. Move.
5h58m02s
